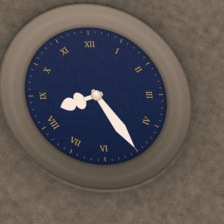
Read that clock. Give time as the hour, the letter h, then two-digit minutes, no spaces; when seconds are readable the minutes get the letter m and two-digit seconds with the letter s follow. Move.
8h25
